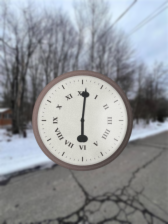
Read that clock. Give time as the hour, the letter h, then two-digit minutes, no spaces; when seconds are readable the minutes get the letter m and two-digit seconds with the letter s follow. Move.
6h01
